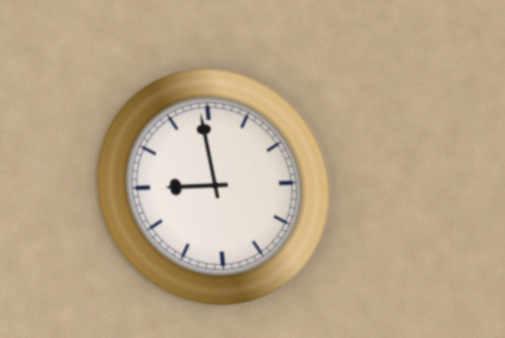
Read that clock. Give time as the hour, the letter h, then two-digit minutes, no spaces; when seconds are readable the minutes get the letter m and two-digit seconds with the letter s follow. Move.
8h59
